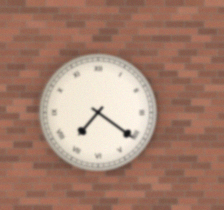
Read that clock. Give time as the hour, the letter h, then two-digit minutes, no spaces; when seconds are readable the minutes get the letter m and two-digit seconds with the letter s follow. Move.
7h21
